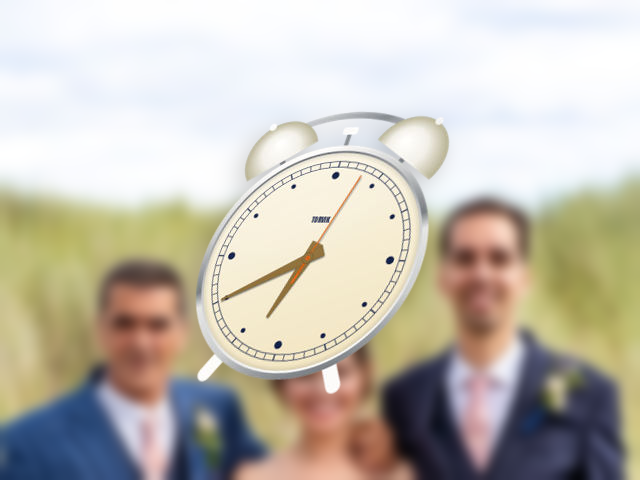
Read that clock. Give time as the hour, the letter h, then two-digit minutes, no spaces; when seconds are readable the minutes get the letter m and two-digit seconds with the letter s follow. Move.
6h40m03s
